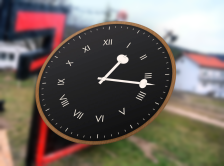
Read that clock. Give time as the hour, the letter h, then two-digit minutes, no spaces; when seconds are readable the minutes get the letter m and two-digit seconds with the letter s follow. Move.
1h17
